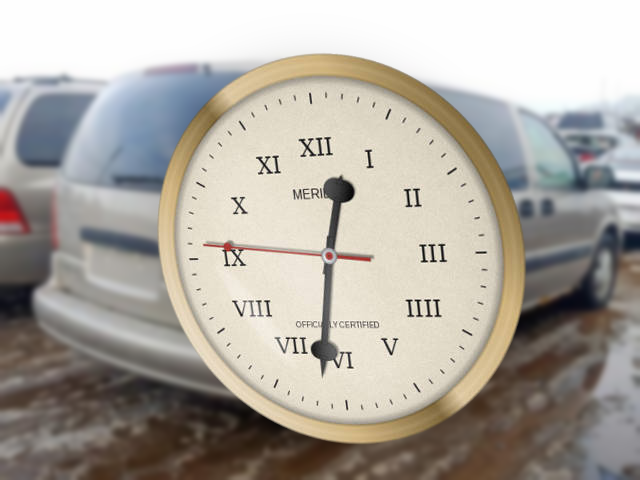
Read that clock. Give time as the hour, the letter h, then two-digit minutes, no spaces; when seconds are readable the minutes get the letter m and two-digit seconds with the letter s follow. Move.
12h31m46s
